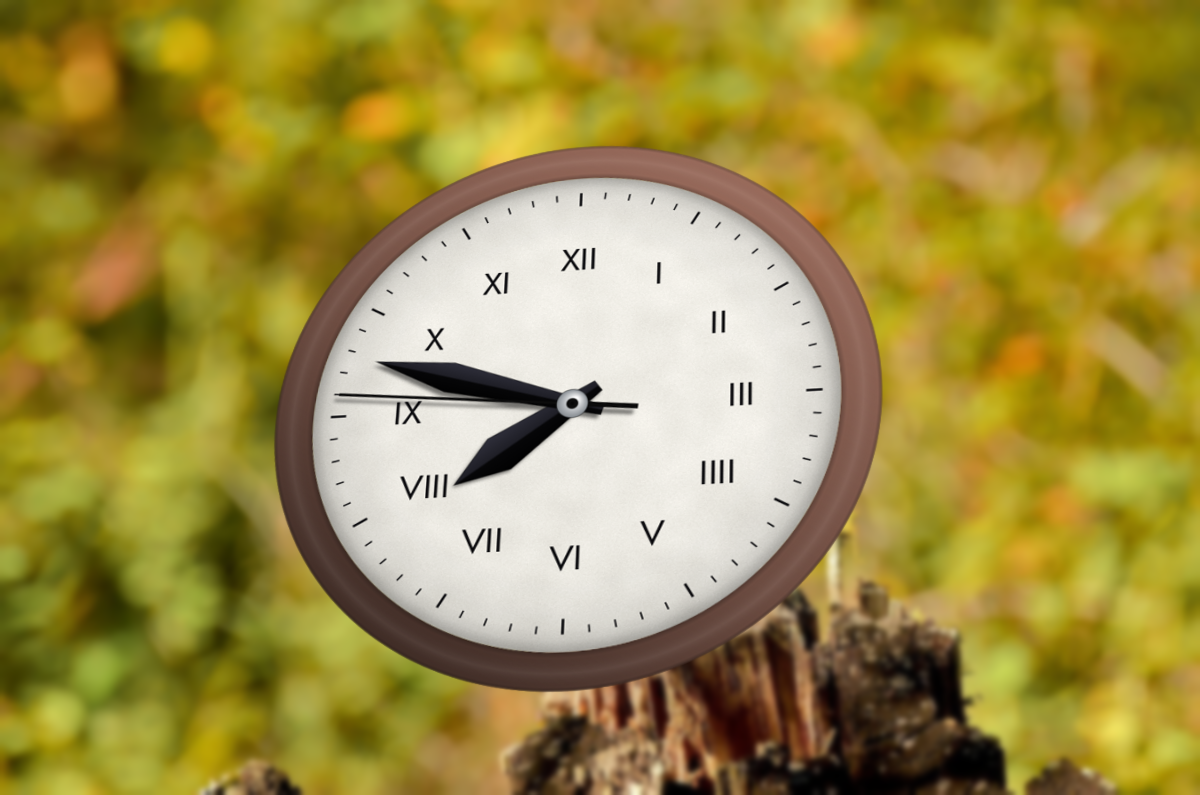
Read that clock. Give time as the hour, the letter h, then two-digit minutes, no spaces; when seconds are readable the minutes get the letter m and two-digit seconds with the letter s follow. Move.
7h47m46s
